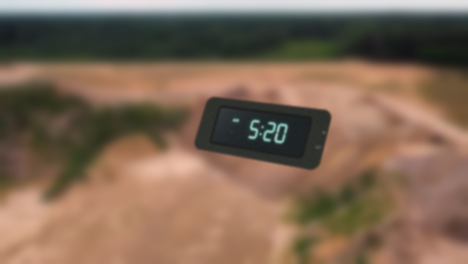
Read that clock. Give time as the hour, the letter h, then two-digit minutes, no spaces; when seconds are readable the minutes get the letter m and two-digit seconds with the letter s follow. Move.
5h20
